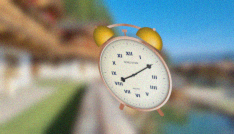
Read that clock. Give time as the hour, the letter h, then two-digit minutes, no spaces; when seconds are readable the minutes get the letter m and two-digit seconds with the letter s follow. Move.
8h10
